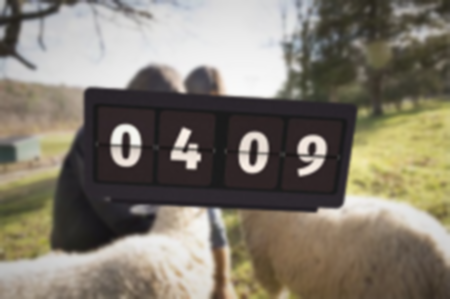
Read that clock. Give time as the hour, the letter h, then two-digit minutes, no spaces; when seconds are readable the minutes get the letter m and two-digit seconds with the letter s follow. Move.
4h09
